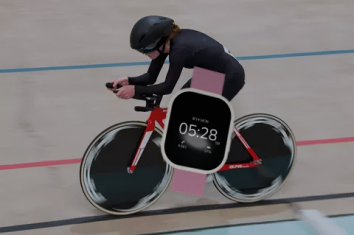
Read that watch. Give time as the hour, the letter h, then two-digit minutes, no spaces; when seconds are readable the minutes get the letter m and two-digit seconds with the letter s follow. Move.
5h28
